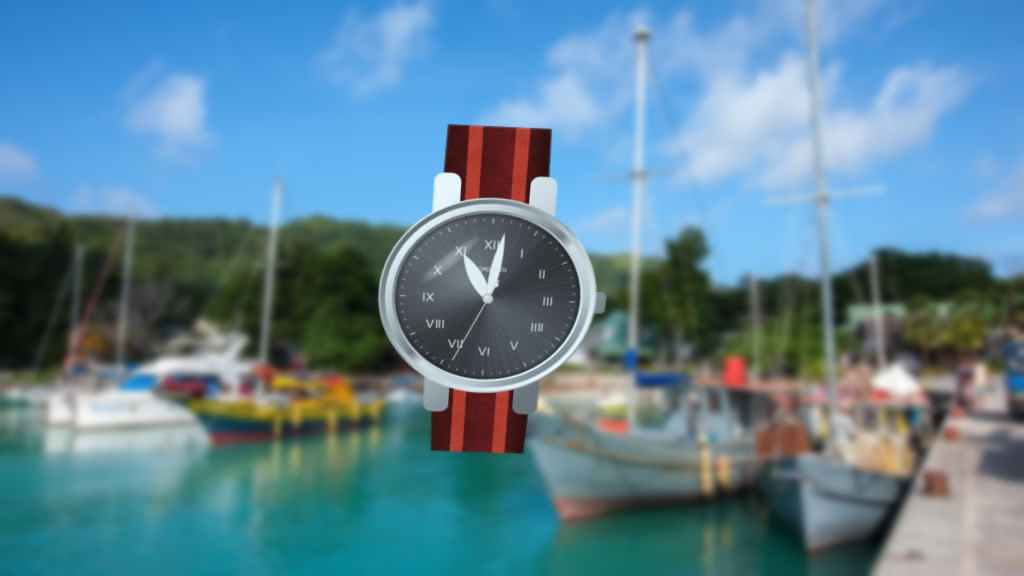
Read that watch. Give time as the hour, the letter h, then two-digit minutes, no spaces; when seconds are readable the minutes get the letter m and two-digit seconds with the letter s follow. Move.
11h01m34s
